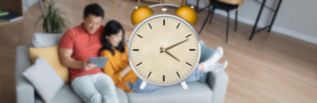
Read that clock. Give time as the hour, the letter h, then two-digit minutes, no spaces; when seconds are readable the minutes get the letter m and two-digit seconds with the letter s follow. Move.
4h11
